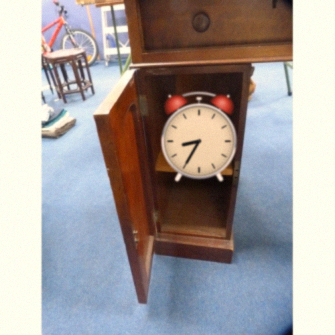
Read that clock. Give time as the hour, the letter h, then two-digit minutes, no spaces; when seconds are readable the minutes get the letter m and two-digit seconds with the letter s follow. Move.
8h35
